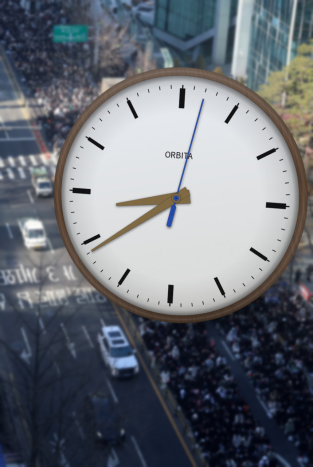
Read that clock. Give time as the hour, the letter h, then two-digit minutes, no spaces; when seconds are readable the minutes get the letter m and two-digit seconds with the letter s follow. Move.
8h39m02s
